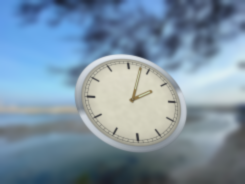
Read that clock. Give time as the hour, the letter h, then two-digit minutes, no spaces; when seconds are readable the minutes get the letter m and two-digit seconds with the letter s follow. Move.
2h03
